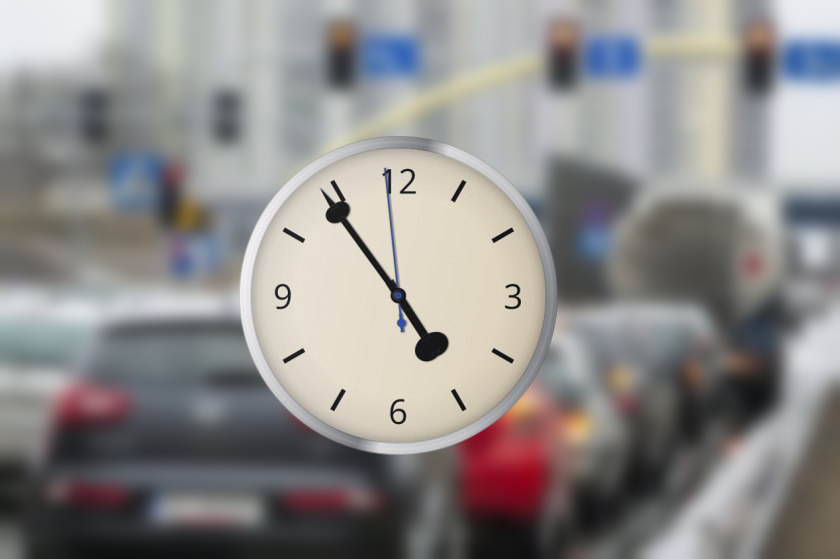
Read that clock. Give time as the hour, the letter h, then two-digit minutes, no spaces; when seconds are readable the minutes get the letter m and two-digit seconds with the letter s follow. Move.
4h53m59s
